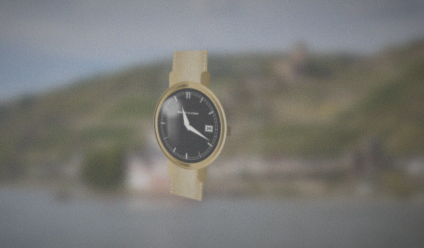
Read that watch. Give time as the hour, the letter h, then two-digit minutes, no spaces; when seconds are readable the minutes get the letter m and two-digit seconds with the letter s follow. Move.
11h19
